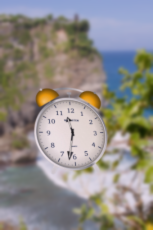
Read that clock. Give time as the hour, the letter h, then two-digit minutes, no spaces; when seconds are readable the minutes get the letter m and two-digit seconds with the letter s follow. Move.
11h32
